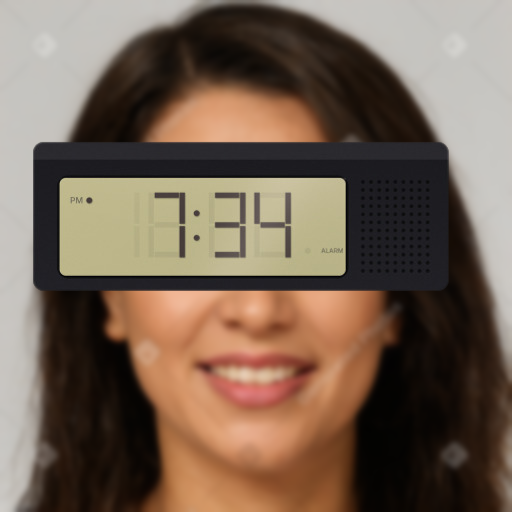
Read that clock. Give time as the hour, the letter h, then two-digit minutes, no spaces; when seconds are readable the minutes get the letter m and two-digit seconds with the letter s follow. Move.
7h34
